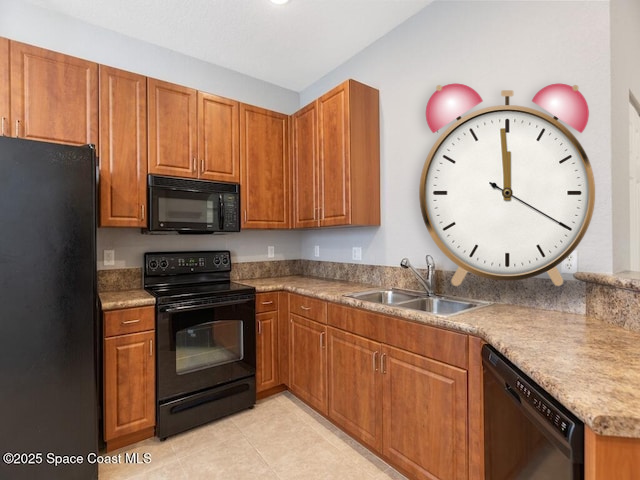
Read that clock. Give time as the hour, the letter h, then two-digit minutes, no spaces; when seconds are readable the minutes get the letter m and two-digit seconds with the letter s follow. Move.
11h59m20s
